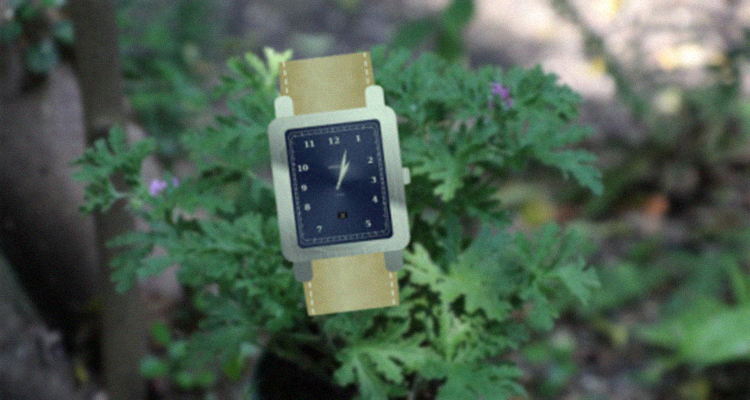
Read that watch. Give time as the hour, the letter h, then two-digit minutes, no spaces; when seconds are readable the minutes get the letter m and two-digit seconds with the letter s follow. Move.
1h03
